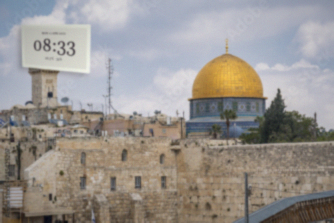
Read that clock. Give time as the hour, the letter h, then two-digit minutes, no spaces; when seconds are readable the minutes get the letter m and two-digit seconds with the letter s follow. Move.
8h33
